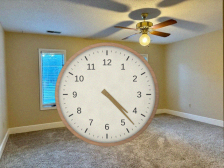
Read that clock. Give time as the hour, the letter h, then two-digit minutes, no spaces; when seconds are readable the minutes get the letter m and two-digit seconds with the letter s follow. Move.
4h23
